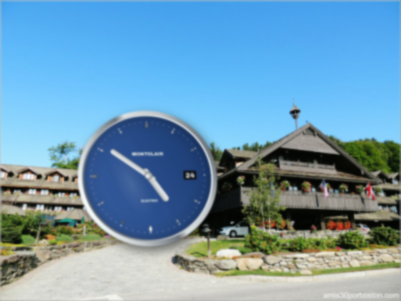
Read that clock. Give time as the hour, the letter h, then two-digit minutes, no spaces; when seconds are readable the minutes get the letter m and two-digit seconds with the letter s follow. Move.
4h51
